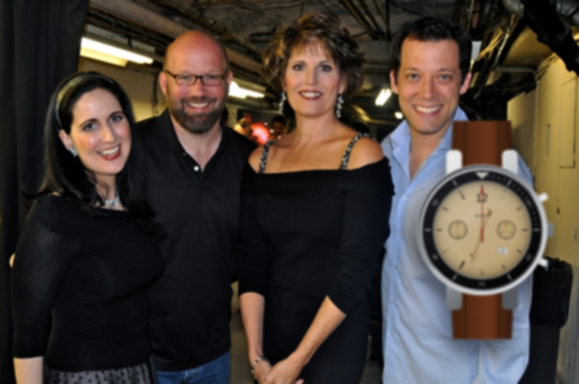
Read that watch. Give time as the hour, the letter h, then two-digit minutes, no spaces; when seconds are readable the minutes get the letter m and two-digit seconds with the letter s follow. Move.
12h33
